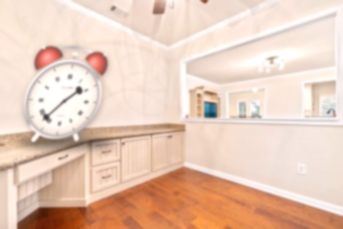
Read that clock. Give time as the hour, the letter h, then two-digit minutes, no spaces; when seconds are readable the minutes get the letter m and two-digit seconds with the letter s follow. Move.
1h37
